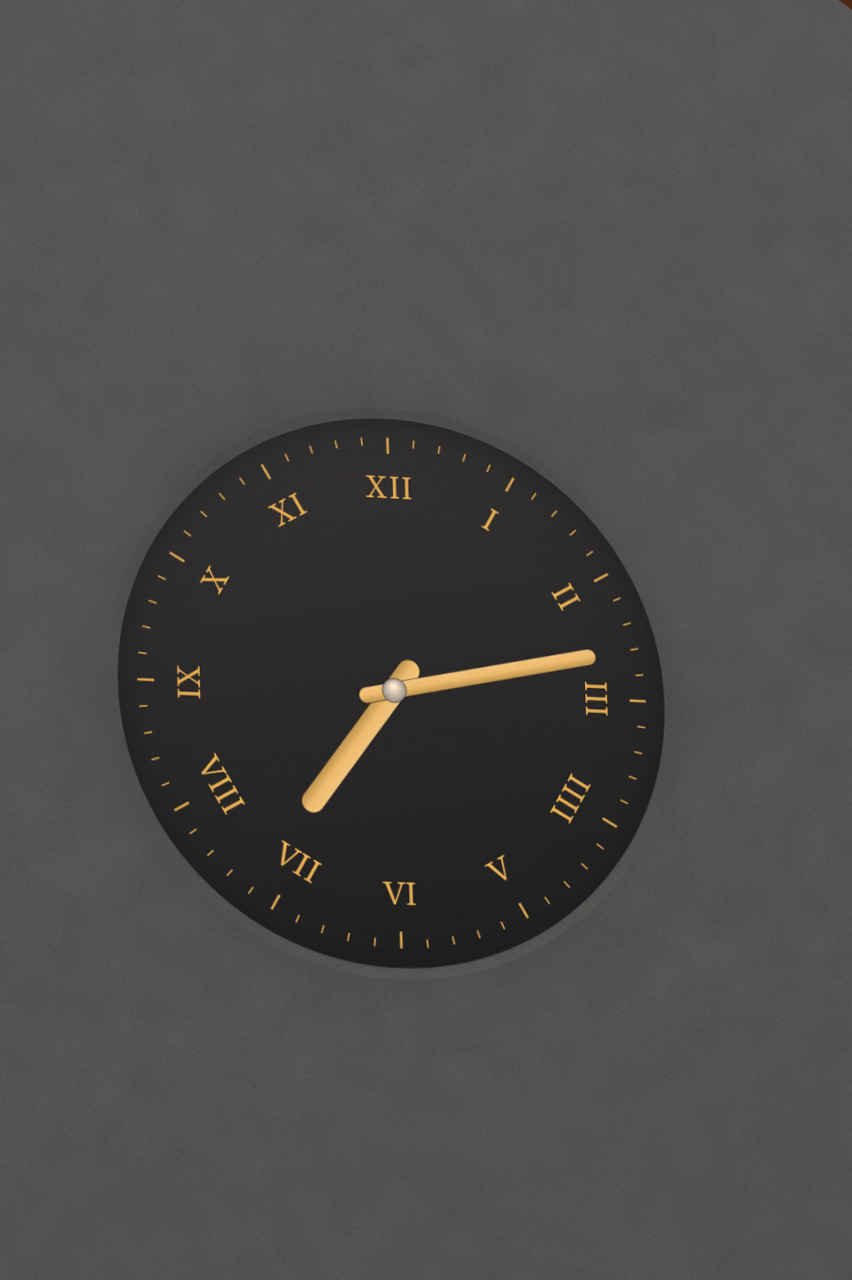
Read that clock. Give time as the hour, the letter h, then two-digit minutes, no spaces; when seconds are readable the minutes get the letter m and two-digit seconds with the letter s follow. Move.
7h13
